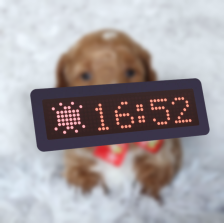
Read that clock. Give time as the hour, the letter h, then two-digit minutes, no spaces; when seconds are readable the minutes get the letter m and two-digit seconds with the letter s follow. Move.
16h52
